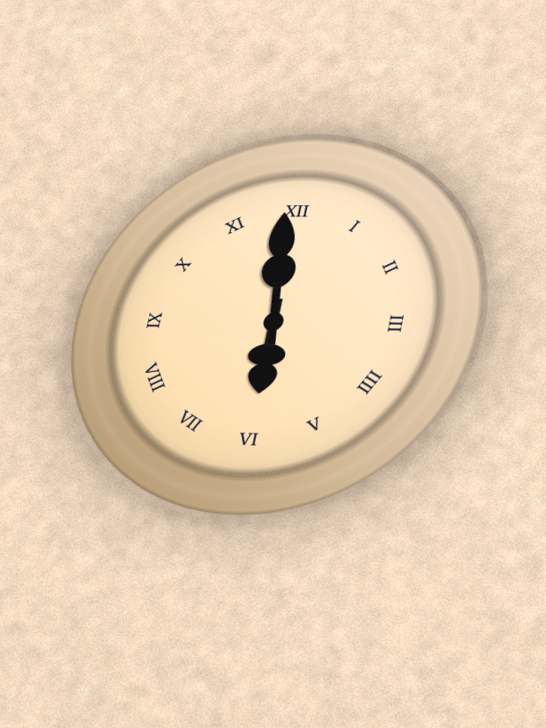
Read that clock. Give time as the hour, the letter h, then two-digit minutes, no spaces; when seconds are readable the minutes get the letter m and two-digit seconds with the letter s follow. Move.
5h59
